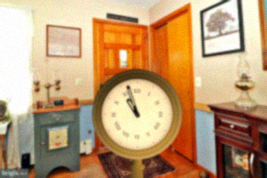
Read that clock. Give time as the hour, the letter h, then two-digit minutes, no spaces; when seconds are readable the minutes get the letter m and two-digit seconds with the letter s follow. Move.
10h57
